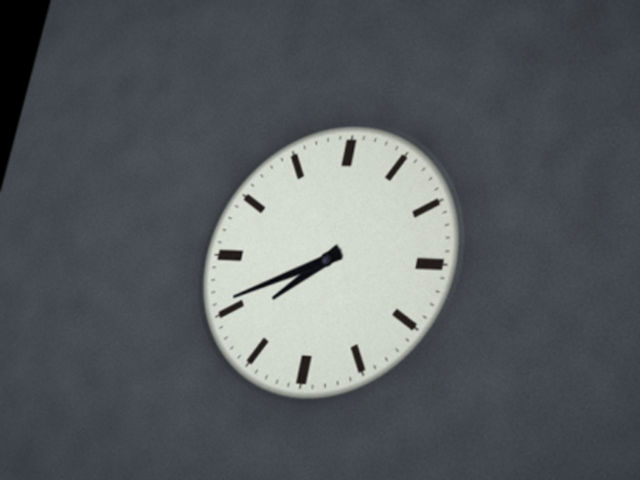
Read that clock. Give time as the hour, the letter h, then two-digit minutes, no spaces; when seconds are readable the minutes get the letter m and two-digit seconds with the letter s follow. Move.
7h41
